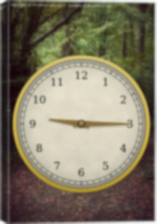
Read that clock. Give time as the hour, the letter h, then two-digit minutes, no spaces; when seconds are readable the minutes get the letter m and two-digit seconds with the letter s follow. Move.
9h15
